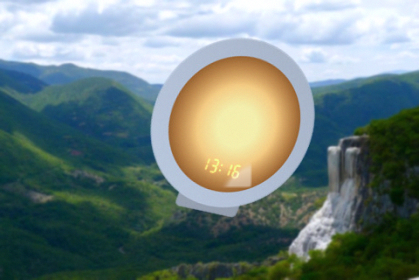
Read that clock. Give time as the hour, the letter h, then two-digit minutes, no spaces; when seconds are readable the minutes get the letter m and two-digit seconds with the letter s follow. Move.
13h16
